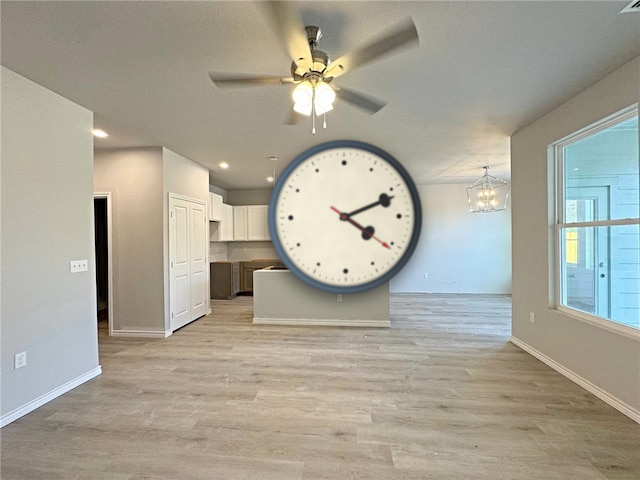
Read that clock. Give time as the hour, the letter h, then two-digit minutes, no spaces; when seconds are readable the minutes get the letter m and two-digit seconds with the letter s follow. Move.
4h11m21s
